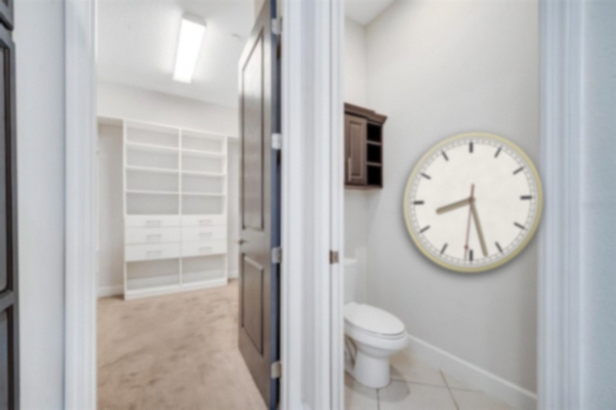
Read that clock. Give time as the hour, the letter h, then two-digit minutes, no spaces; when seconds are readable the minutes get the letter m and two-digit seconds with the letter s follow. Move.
8h27m31s
